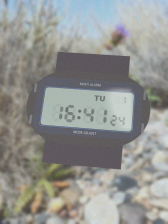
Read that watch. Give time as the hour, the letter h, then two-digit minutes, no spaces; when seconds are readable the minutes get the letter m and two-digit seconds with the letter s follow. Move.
16h41m24s
